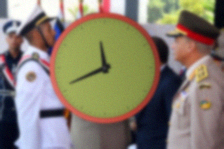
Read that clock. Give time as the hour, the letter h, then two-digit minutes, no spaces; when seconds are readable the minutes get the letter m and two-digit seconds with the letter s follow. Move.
11h41
